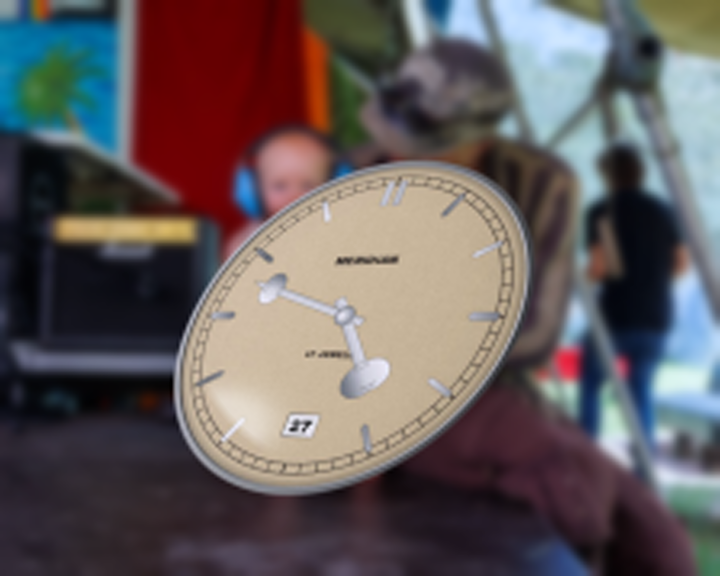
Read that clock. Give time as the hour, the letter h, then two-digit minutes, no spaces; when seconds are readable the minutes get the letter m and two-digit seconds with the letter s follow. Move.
4h48
